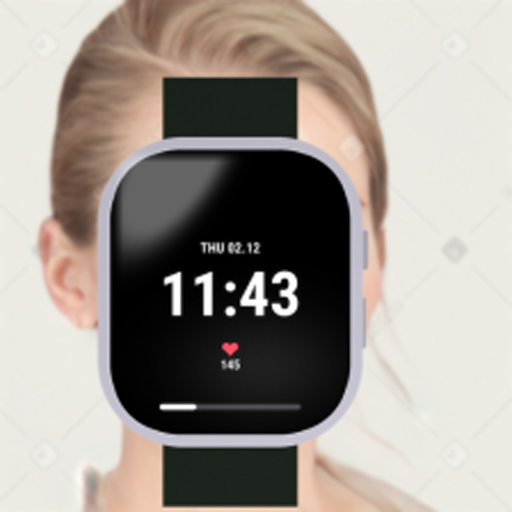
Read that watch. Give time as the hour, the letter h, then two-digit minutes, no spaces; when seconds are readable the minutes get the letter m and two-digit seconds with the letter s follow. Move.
11h43
